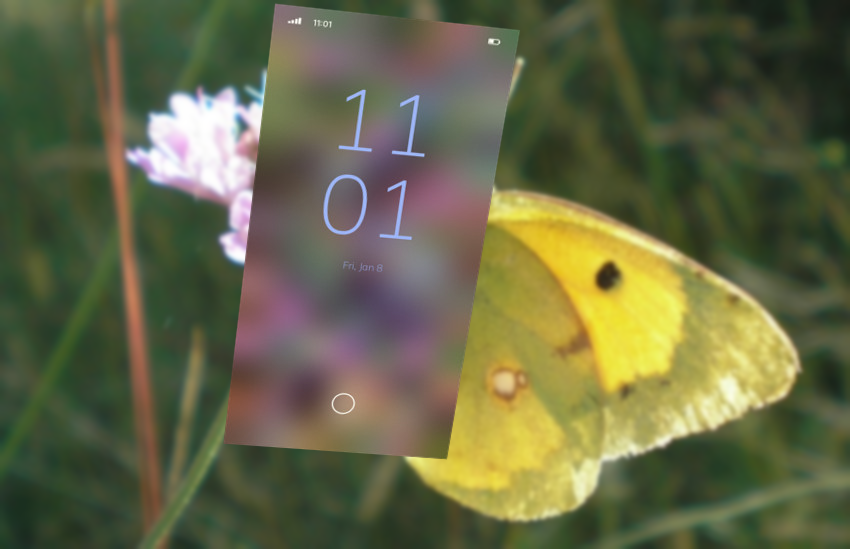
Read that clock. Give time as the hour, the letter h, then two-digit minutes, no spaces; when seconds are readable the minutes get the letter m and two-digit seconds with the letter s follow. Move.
11h01
